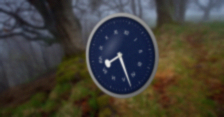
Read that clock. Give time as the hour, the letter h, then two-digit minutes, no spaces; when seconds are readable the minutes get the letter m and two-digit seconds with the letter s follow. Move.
7h23
